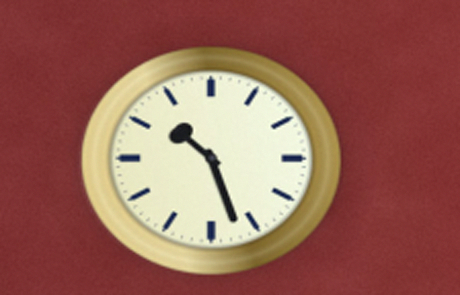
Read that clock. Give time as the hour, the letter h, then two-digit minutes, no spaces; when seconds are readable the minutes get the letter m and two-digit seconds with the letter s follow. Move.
10h27
